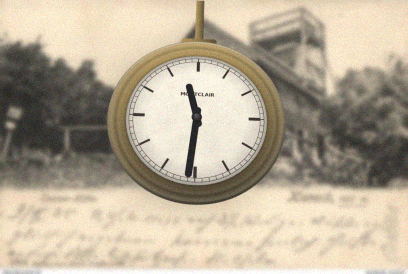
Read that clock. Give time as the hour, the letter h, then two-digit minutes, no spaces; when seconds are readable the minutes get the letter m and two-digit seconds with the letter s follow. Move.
11h31
